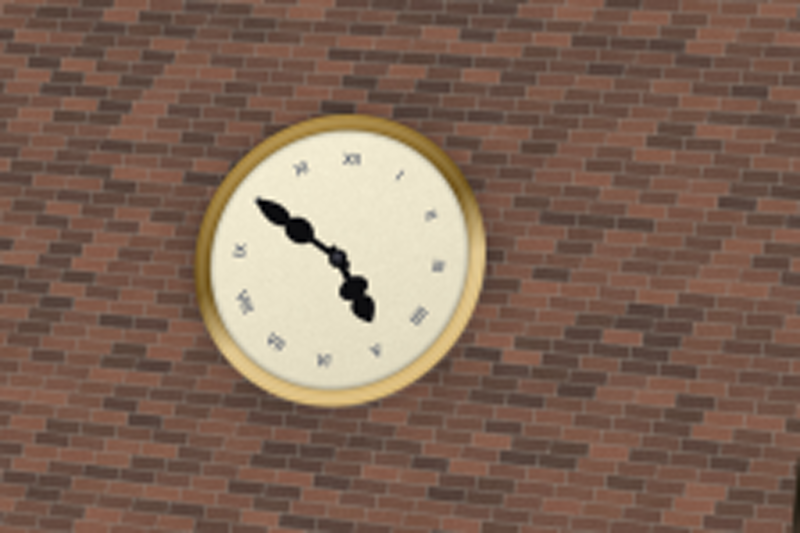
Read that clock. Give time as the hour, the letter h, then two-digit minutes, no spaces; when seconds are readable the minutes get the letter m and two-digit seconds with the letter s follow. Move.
4h50
